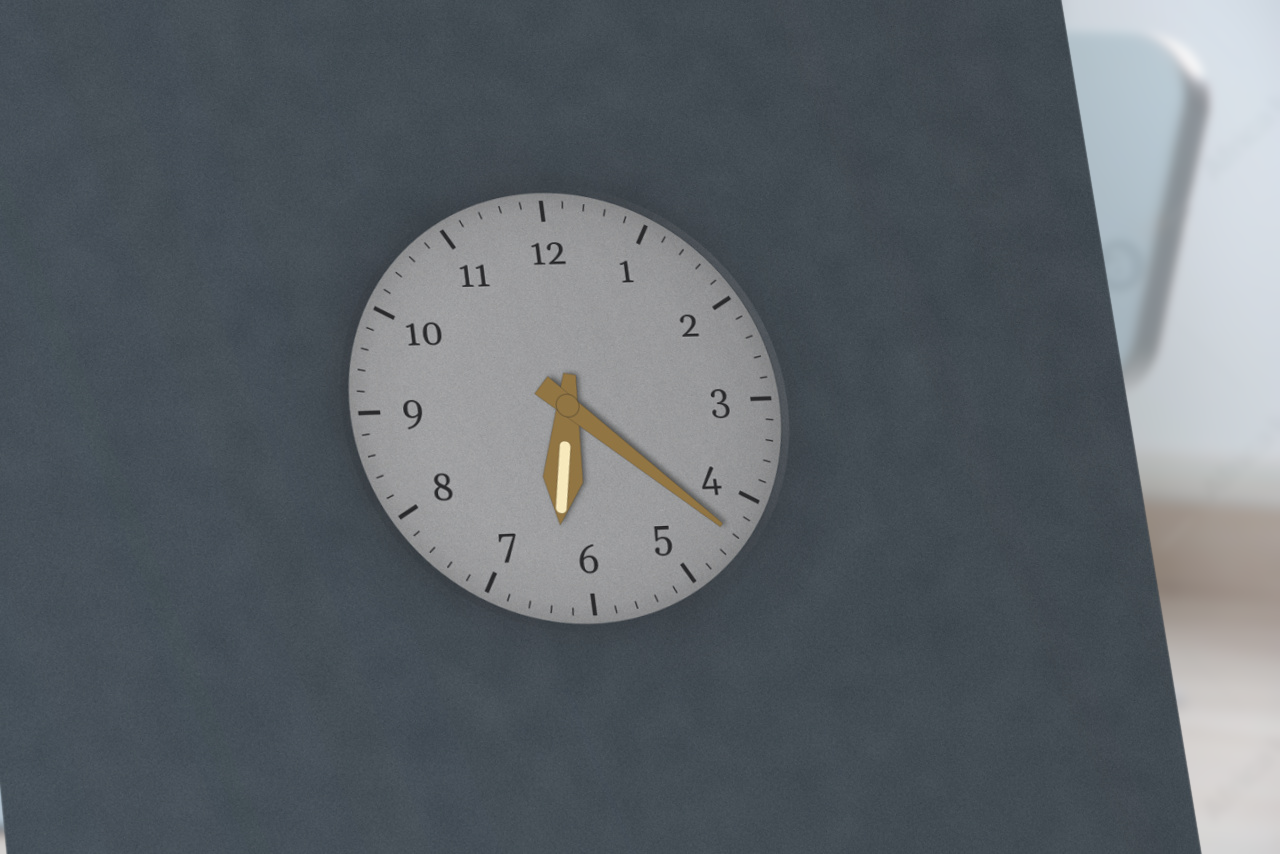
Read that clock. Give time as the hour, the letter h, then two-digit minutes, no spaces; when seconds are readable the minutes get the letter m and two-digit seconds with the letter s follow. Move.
6h22
